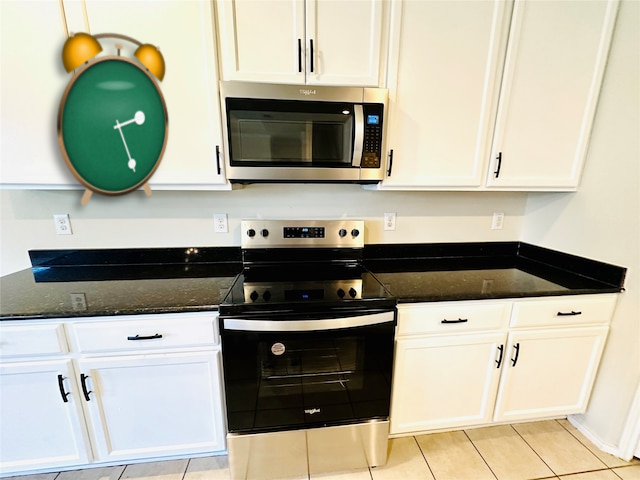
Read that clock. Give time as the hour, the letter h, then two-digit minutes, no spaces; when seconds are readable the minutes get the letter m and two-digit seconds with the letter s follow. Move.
2h26
